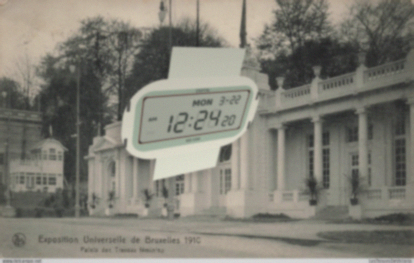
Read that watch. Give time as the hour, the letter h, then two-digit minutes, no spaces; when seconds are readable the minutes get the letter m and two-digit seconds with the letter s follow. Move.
12h24m20s
